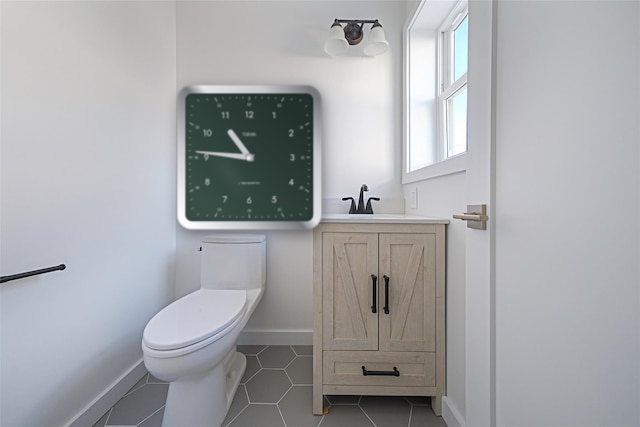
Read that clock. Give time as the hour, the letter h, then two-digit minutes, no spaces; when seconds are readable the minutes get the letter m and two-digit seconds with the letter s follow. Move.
10h46
